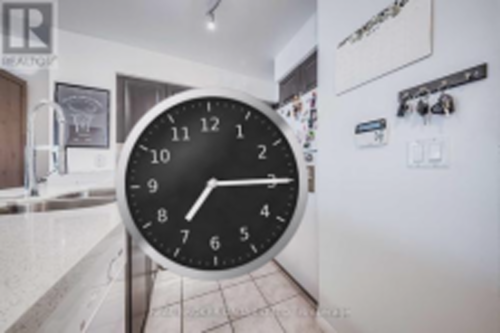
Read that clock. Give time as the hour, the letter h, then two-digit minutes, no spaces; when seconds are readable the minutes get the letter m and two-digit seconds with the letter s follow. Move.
7h15
